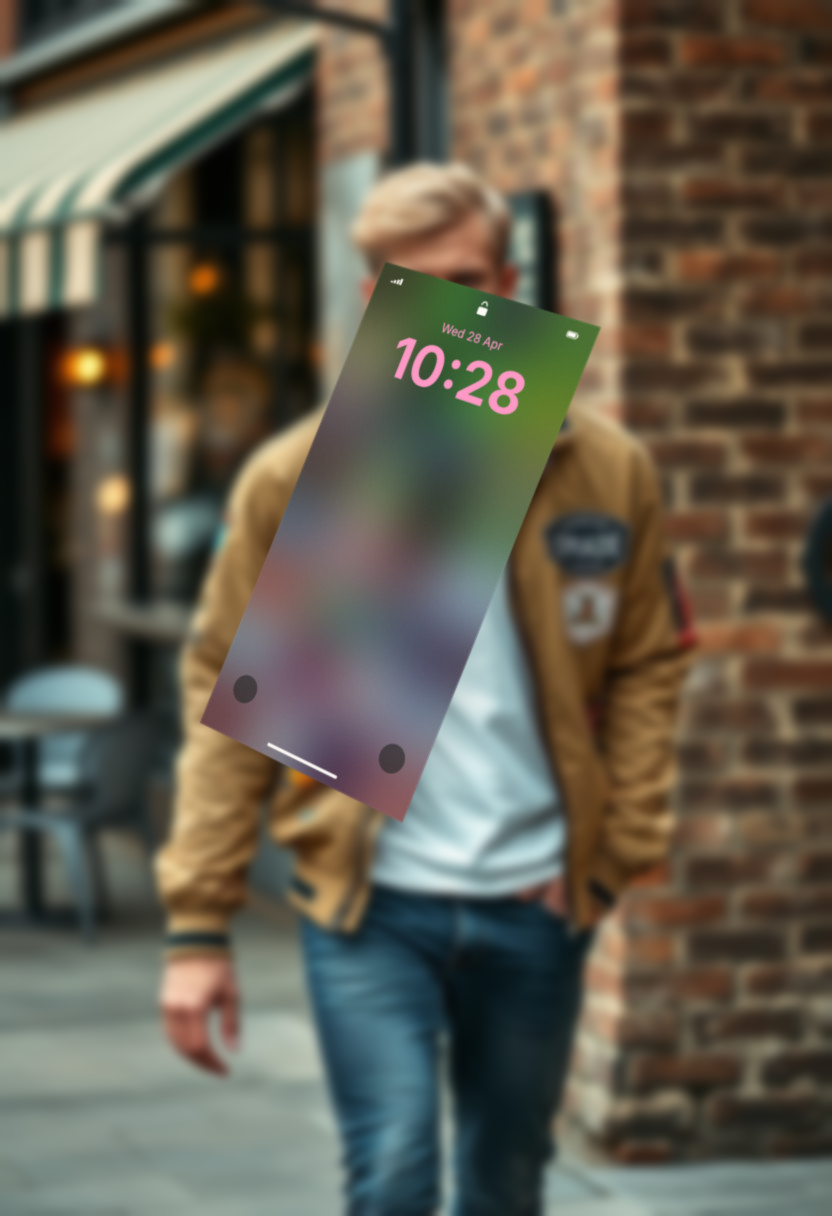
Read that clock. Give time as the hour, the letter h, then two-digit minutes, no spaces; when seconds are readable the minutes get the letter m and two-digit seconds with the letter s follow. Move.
10h28
